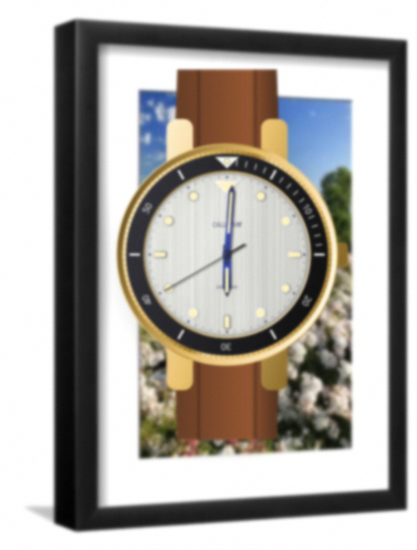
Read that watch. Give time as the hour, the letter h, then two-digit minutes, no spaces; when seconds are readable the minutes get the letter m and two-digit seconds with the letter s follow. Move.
6h00m40s
